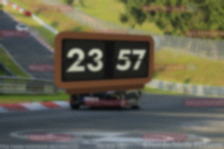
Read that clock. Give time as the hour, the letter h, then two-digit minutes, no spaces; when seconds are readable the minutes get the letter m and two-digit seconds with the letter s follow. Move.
23h57
